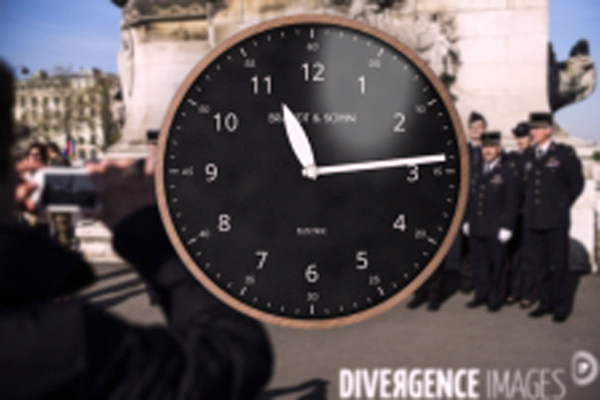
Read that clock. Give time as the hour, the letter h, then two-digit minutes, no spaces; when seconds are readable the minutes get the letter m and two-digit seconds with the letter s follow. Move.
11h14
